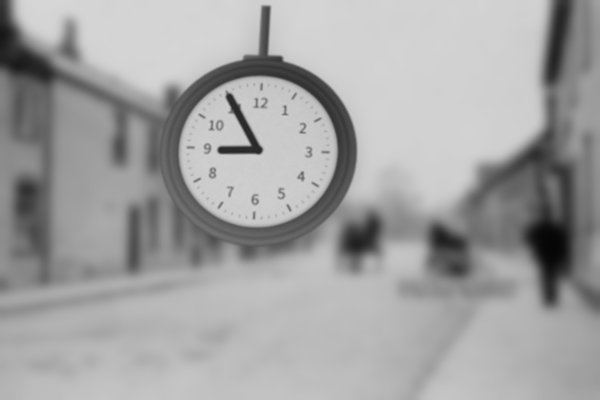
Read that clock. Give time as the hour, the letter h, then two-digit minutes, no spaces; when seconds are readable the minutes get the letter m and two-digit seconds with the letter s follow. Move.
8h55
